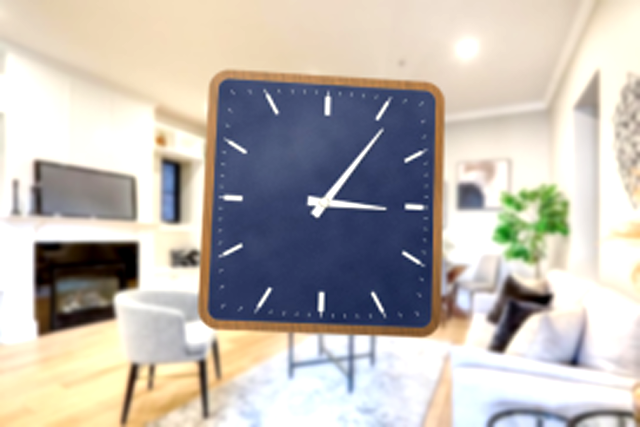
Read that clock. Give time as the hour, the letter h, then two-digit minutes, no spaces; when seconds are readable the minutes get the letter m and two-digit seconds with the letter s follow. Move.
3h06
